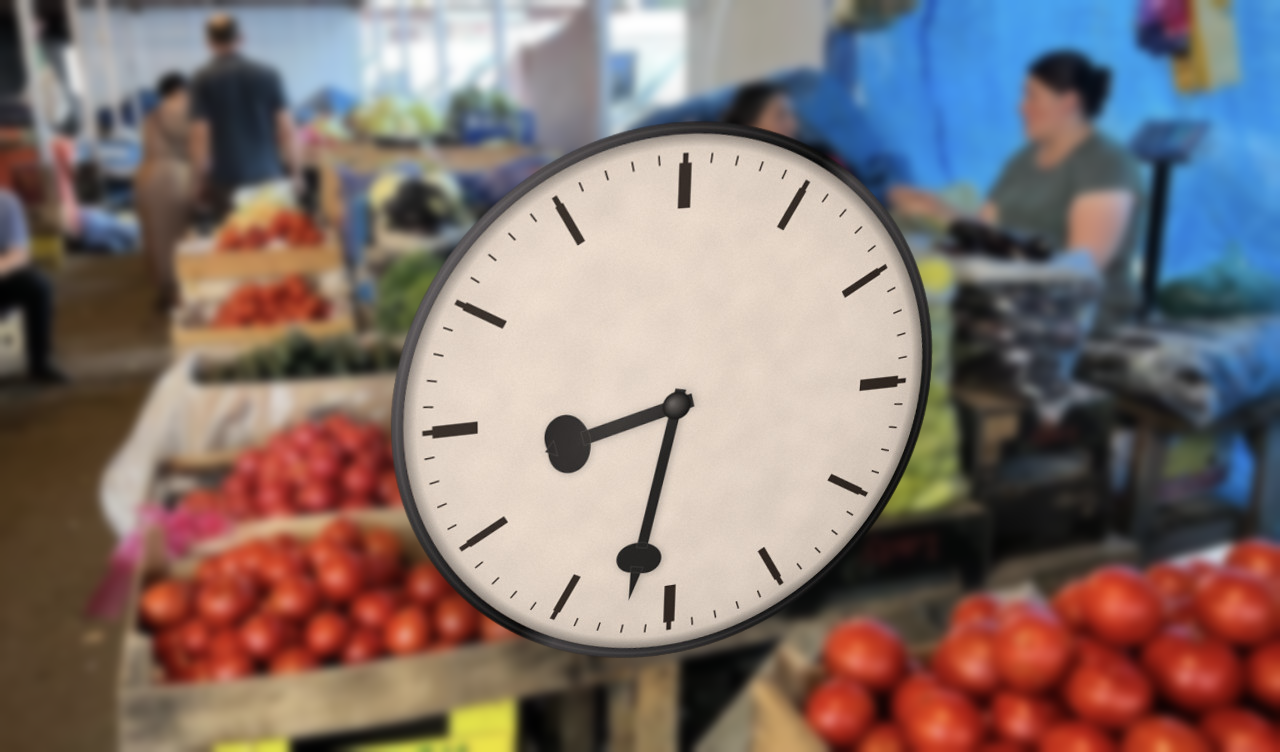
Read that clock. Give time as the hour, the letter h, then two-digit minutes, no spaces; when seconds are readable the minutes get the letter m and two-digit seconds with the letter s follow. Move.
8h32
